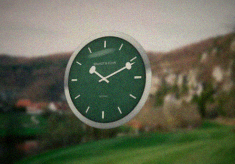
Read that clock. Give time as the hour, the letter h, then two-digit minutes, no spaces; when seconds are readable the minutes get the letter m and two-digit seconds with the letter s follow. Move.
10h11
